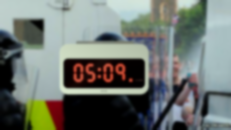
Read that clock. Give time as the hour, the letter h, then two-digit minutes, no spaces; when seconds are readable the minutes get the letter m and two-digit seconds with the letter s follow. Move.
5h09
